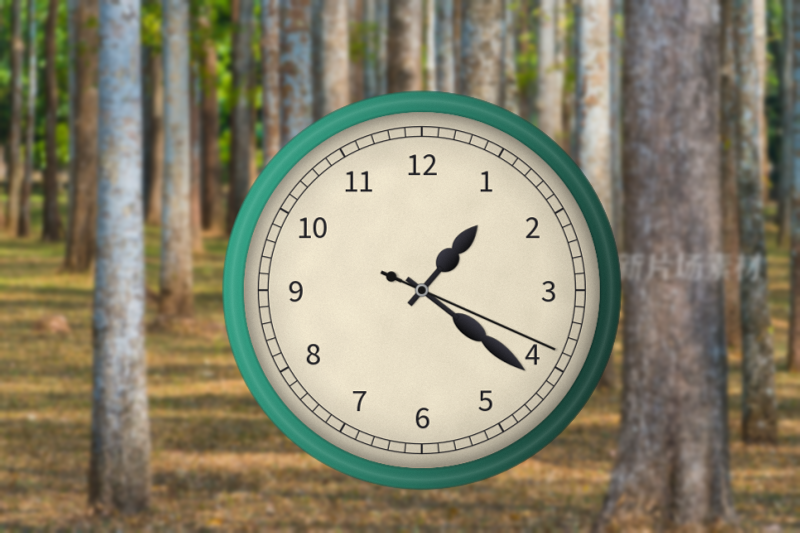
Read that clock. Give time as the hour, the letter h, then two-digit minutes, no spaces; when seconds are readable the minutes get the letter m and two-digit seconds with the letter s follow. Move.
1h21m19s
